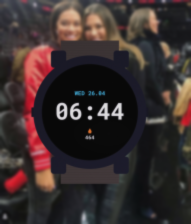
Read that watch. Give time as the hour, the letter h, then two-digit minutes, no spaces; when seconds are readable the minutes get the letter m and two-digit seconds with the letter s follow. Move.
6h44
